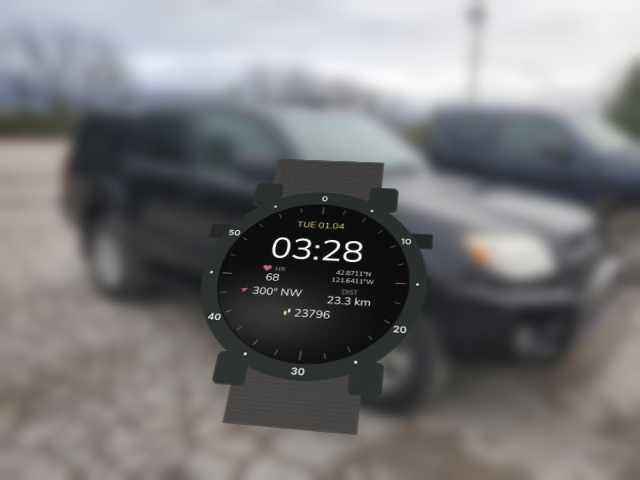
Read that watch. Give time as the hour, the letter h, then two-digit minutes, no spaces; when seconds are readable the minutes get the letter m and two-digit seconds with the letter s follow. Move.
3h28
